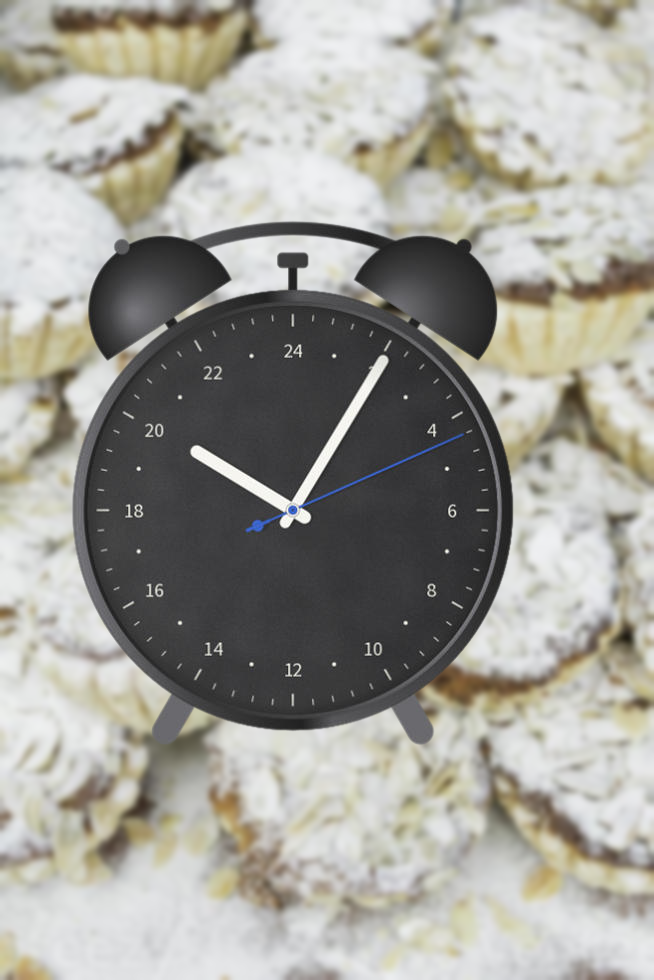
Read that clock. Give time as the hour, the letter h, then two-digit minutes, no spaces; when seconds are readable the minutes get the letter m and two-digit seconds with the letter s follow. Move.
20h05m11s
